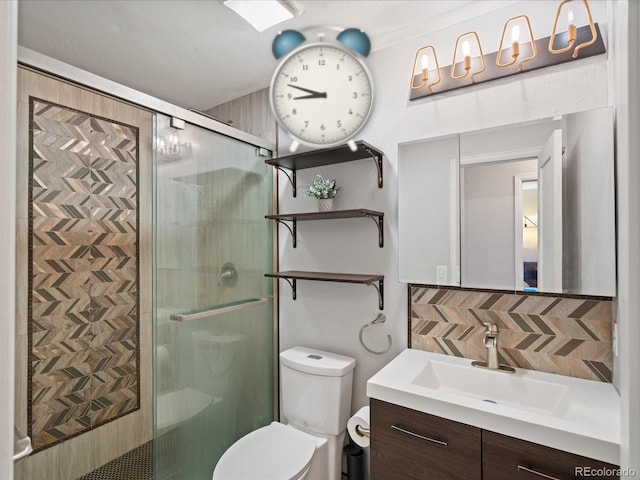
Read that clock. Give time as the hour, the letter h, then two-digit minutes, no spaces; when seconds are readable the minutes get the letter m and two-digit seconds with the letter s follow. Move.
8h48
